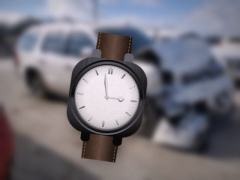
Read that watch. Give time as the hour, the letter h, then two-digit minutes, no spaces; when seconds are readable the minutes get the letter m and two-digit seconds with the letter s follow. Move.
2h58
